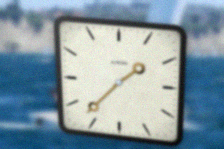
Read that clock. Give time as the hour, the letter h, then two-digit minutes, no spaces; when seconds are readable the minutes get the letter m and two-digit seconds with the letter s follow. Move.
1h37
